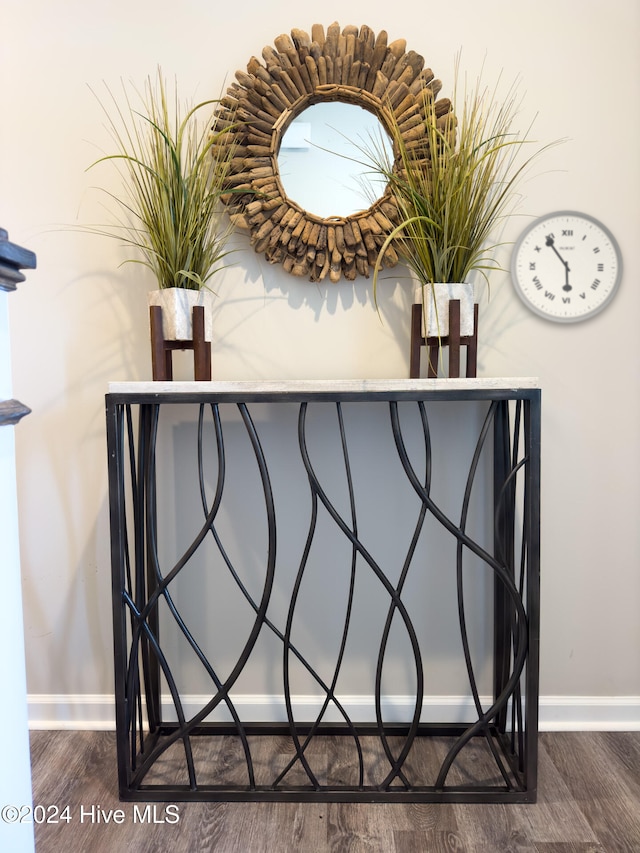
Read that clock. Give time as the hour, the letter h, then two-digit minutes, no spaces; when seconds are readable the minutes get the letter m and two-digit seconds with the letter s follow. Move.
5h54
